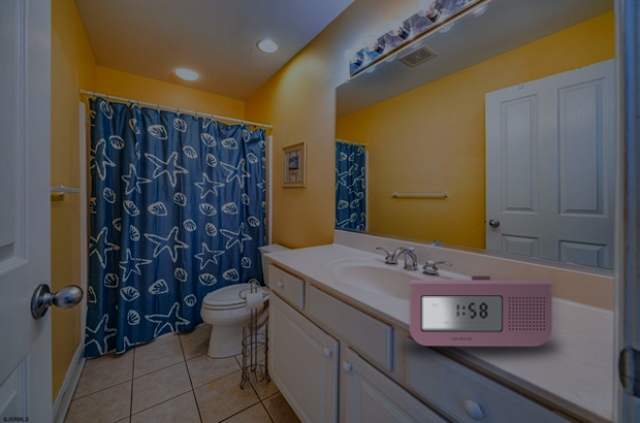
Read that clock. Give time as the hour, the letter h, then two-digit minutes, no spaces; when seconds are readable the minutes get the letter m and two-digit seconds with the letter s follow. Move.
1h58
